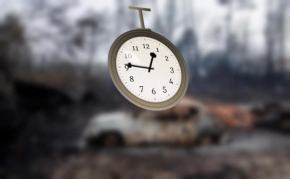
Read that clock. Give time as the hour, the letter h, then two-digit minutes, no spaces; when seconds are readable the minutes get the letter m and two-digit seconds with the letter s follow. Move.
12h46
